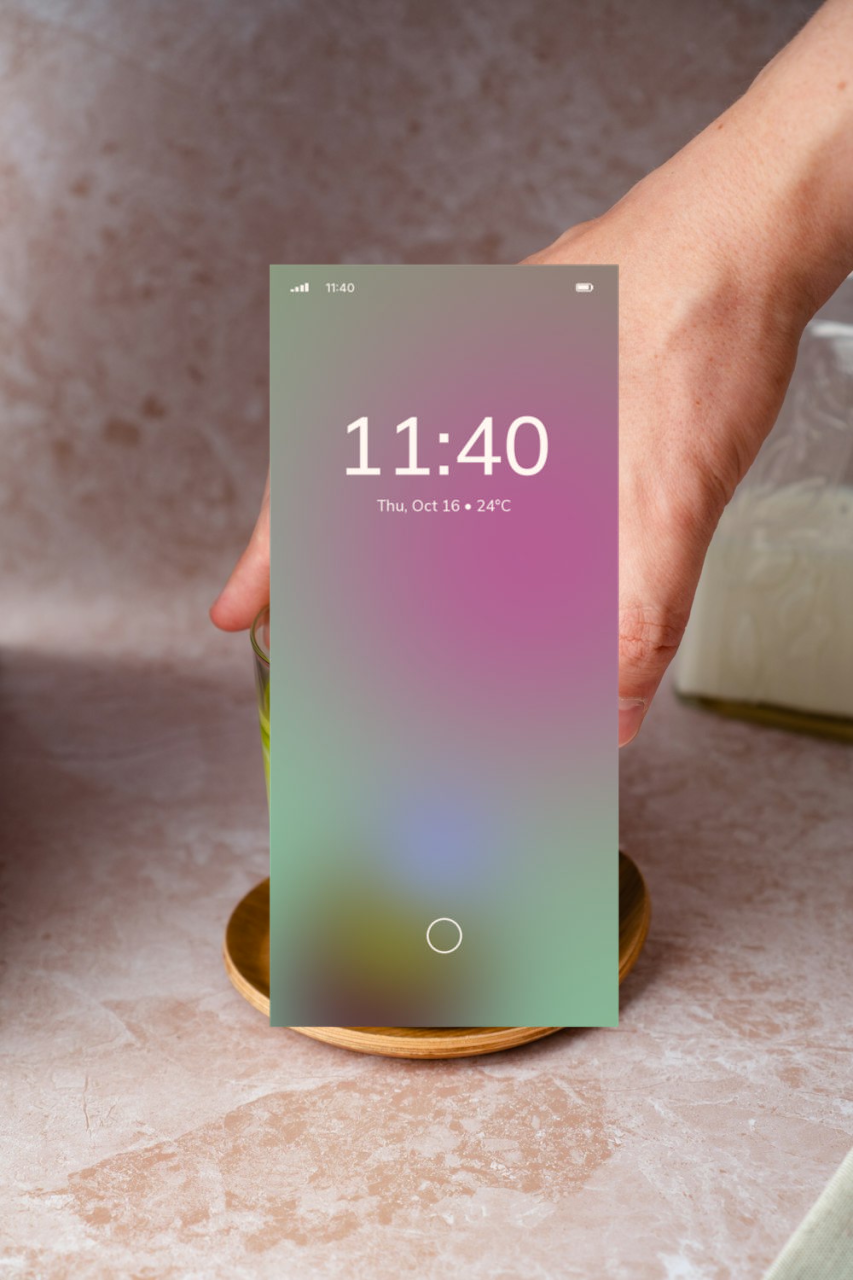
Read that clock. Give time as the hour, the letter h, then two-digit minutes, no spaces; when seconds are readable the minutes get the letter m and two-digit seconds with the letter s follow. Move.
11h40
